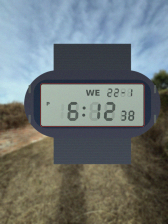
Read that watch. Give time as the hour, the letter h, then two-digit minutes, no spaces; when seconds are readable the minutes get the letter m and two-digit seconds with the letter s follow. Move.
6h12m38s
